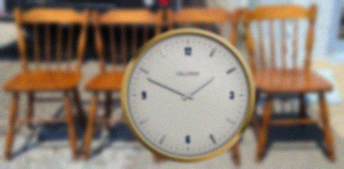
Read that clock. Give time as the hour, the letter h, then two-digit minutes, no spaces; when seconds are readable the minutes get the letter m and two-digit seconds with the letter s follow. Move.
1h49
